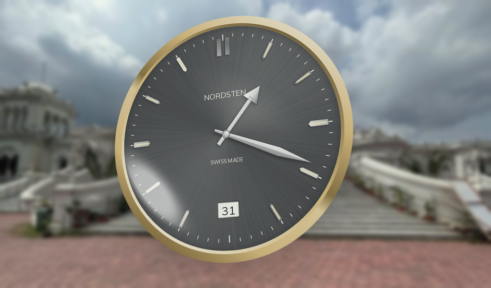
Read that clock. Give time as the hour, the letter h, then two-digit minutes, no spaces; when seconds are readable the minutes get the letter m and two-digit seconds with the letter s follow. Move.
1h19
